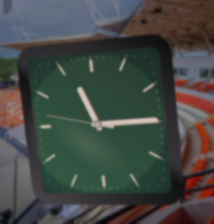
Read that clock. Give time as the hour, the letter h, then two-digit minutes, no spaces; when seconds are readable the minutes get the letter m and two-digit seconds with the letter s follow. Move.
11h14m47s
